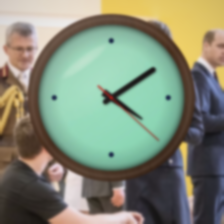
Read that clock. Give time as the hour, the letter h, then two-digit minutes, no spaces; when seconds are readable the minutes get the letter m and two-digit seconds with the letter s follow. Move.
4h09m22s
